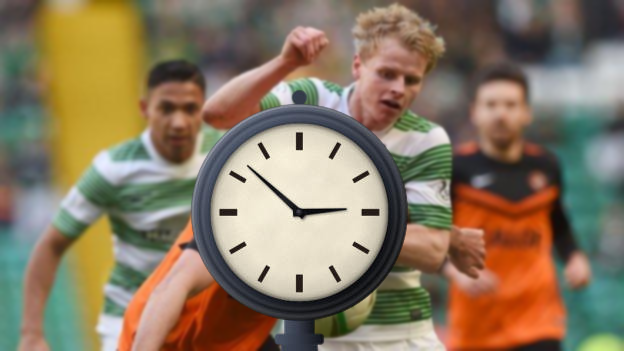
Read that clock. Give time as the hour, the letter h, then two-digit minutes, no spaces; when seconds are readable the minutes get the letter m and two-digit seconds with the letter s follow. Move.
2h52
